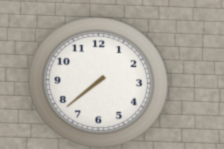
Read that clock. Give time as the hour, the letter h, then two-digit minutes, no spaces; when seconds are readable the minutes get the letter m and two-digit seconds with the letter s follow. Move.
7h38
